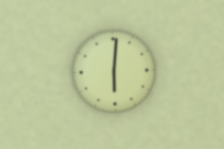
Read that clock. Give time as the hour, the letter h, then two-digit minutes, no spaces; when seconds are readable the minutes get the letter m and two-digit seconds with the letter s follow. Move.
6h01
